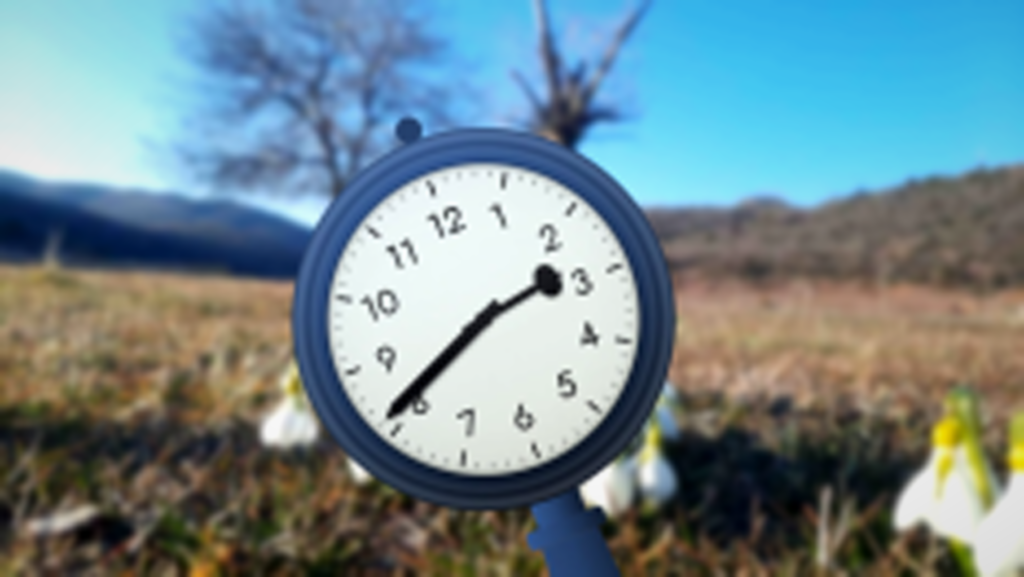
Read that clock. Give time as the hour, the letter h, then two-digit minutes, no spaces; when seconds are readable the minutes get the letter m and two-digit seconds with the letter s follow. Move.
2h41
